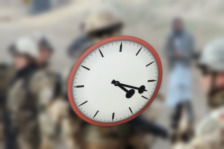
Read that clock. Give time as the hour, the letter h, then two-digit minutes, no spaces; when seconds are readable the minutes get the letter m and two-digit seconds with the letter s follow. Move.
4h18
